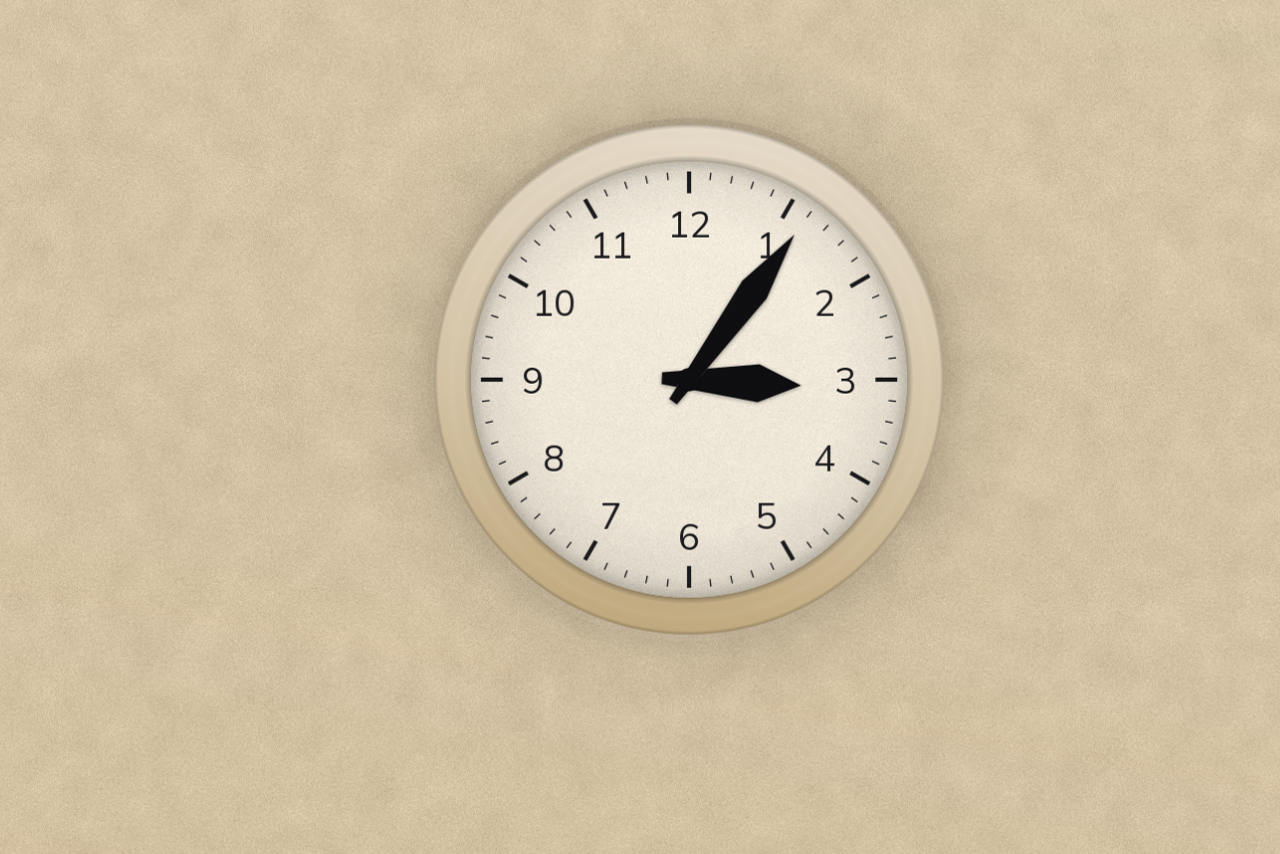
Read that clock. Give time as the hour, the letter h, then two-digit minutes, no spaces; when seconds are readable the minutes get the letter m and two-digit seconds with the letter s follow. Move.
3h06
